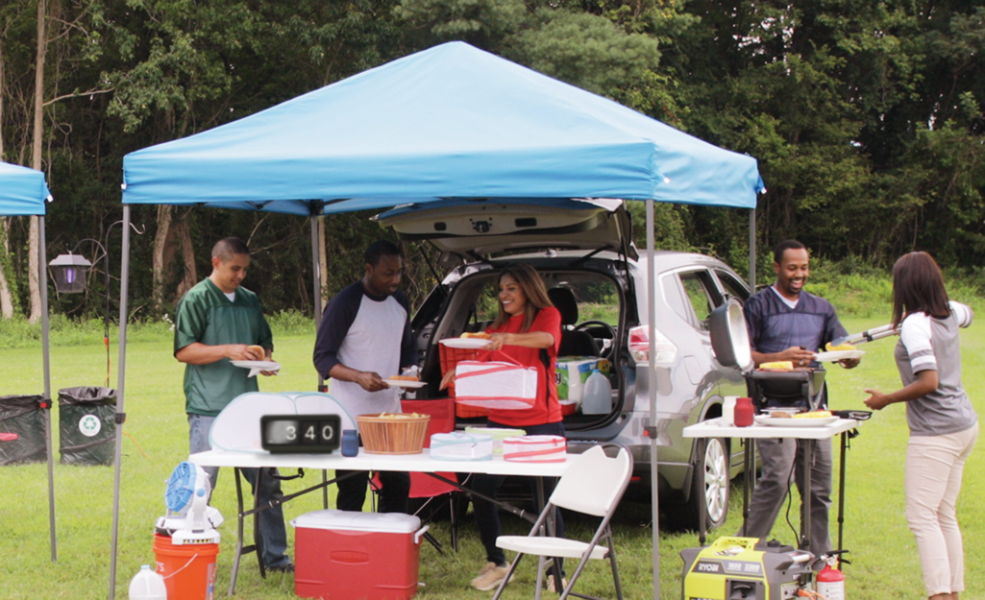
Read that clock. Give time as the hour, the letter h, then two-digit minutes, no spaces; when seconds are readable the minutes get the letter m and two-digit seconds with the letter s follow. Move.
3h40
